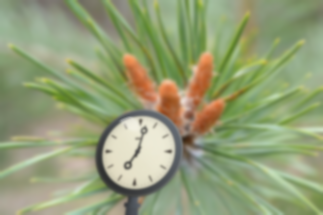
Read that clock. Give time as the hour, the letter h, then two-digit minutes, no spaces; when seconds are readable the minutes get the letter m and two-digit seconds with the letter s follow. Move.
7h02
